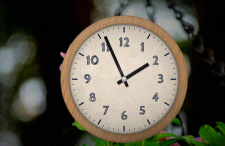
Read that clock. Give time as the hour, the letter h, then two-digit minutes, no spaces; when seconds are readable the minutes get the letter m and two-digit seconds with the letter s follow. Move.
1h56
